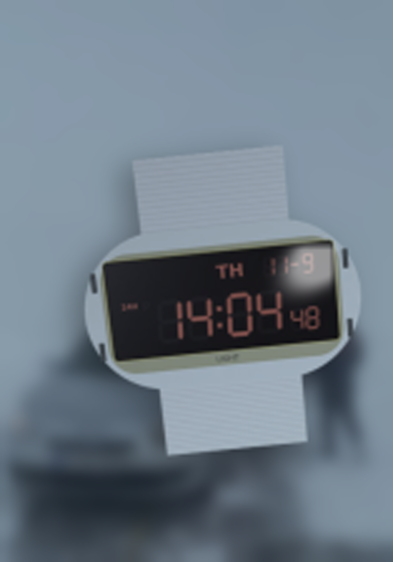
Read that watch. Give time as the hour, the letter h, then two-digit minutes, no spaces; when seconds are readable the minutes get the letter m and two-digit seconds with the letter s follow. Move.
14h04m48s
